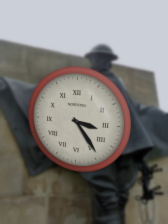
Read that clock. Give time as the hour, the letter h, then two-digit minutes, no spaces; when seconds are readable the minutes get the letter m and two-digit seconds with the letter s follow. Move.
3h24
